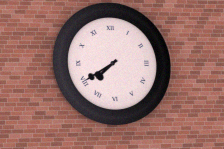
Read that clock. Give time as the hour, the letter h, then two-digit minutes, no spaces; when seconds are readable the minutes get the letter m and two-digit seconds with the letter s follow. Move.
7h40
